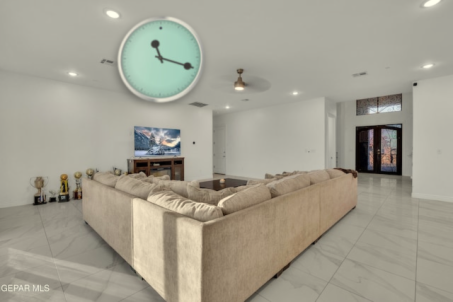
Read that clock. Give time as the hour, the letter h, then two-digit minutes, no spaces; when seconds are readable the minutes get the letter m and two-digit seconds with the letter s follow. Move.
11h18
